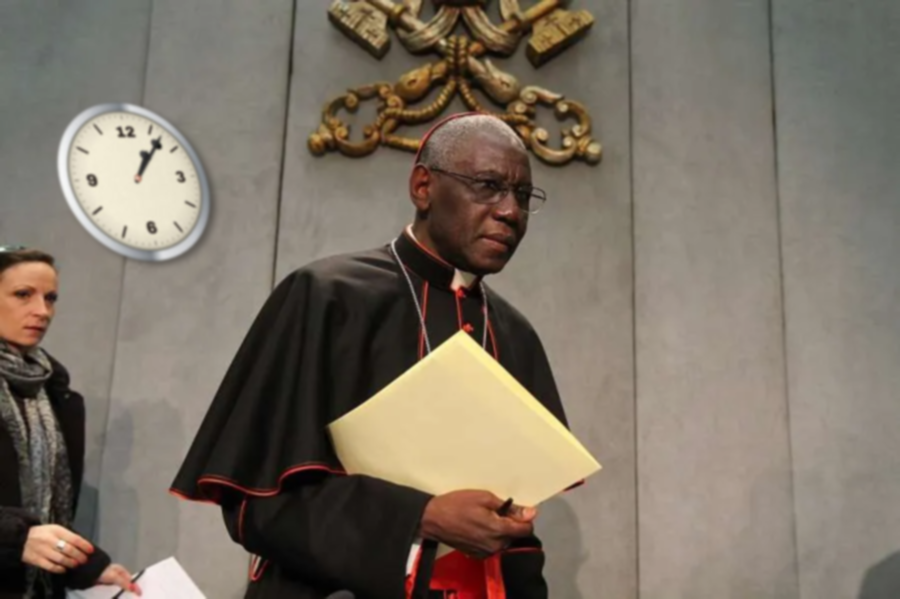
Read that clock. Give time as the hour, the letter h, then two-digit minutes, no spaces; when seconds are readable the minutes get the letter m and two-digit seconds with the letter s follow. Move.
1h07
